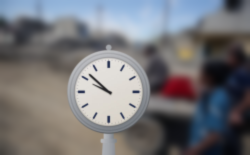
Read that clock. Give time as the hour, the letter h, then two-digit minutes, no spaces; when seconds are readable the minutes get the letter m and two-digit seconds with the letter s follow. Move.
9h52
